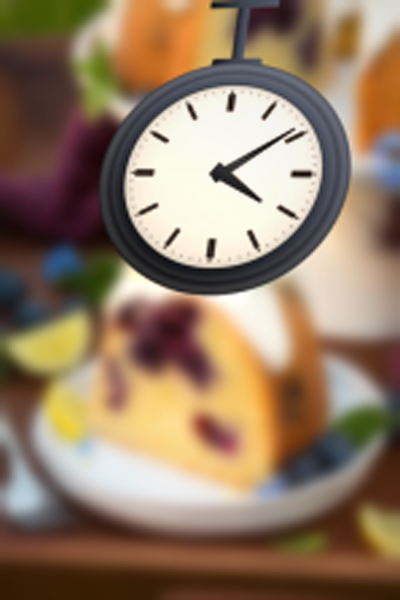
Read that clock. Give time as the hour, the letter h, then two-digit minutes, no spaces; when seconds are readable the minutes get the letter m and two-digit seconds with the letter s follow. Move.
4h09
